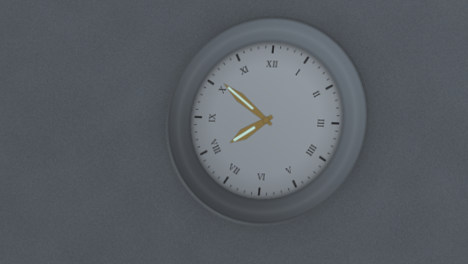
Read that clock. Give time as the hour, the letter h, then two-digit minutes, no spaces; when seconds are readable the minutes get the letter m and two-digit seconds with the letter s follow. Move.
7h51
